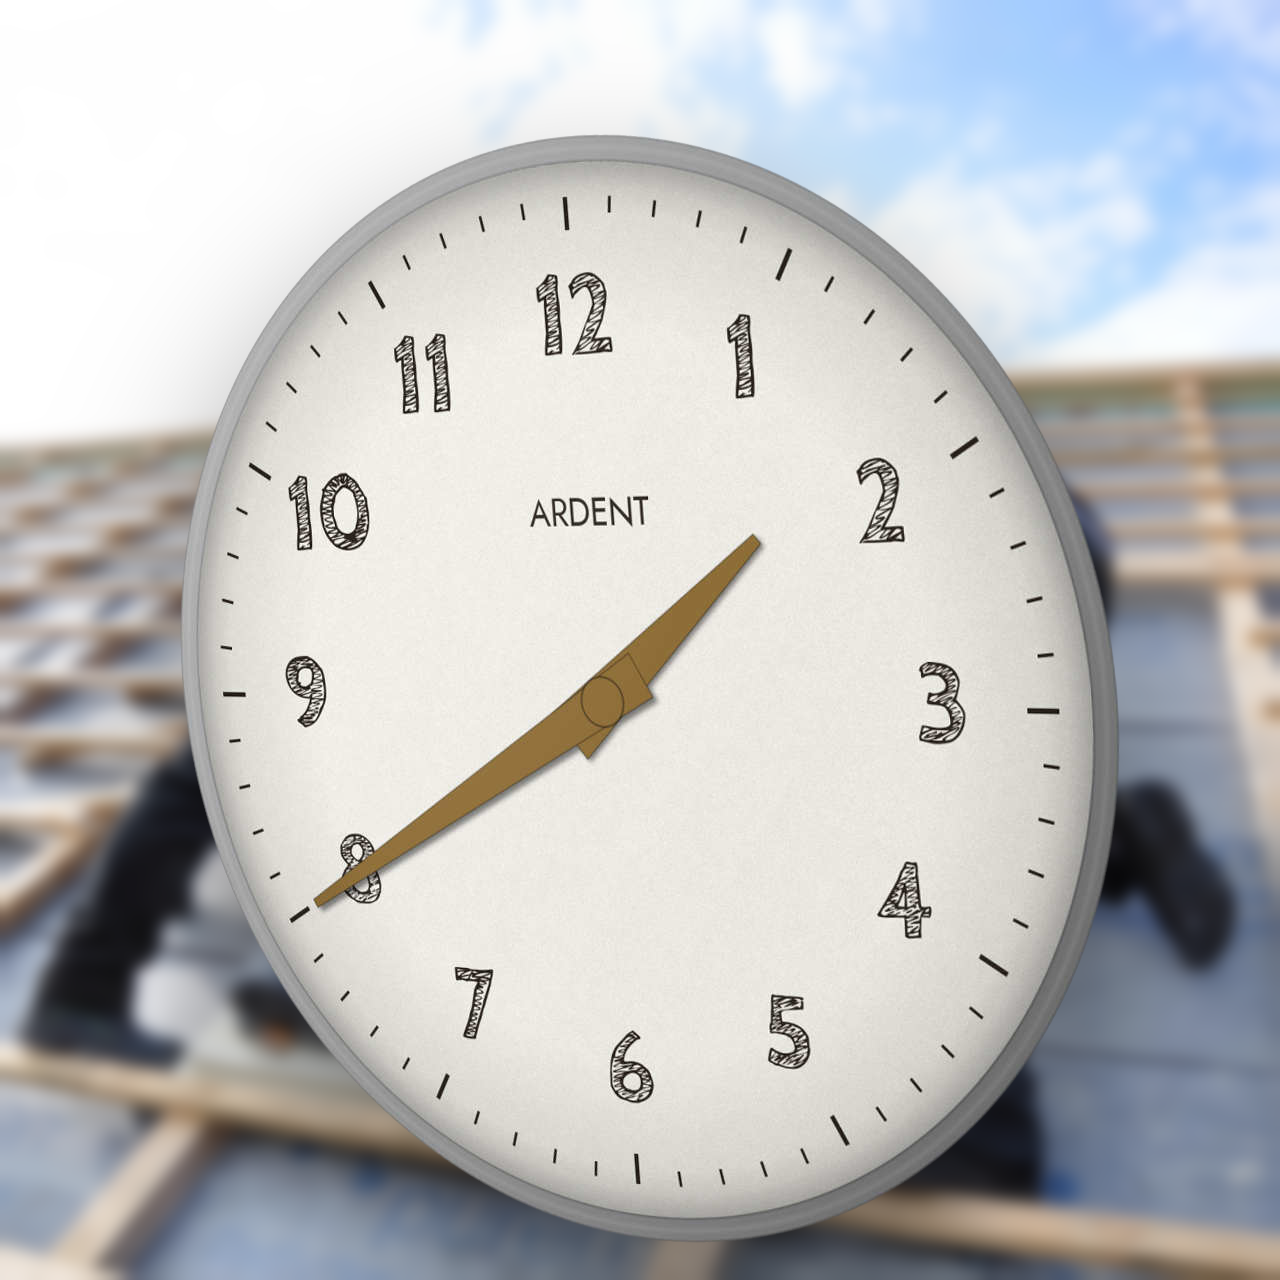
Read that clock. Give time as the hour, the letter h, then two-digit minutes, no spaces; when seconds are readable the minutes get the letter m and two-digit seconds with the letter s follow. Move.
1h40
